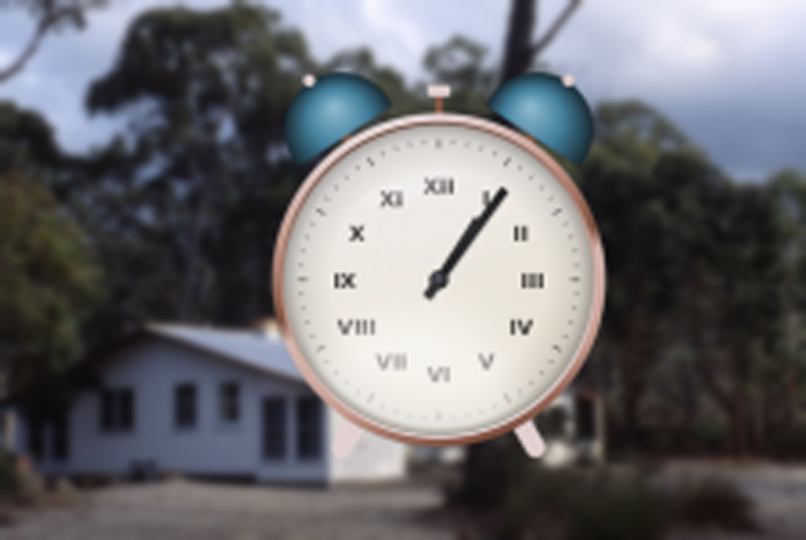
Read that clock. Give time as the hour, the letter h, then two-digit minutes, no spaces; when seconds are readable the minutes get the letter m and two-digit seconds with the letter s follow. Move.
1h06
